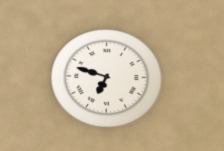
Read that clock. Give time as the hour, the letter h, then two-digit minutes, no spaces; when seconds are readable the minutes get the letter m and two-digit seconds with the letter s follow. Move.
6h48
